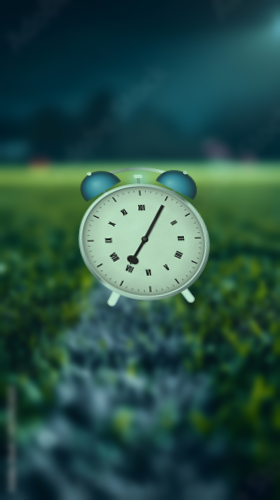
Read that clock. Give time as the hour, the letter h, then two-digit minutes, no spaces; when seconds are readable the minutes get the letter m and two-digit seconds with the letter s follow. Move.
7h05
